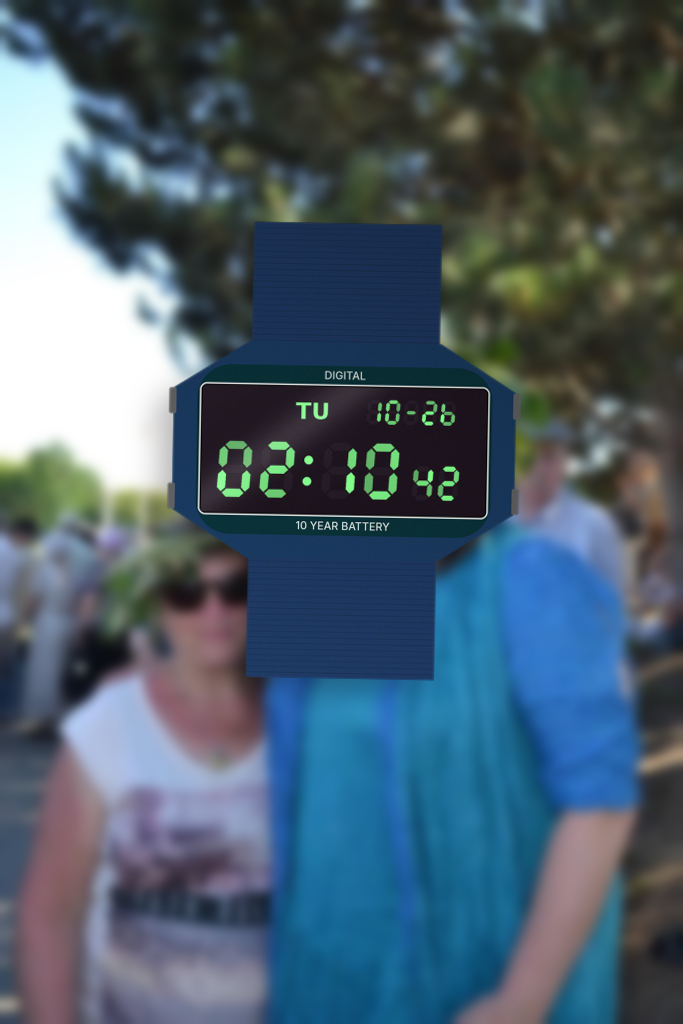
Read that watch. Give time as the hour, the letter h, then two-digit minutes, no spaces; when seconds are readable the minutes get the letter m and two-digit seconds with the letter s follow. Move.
2h10m42s
